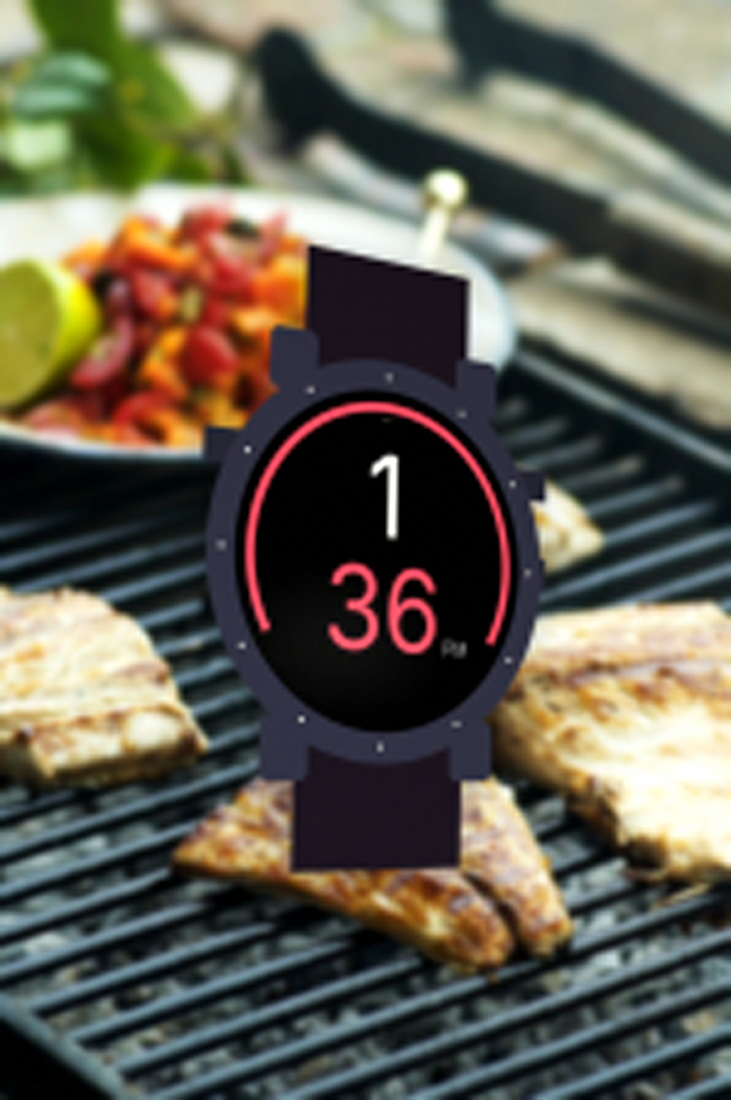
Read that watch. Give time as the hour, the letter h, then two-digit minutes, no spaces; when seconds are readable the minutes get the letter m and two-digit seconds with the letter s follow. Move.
1h36
